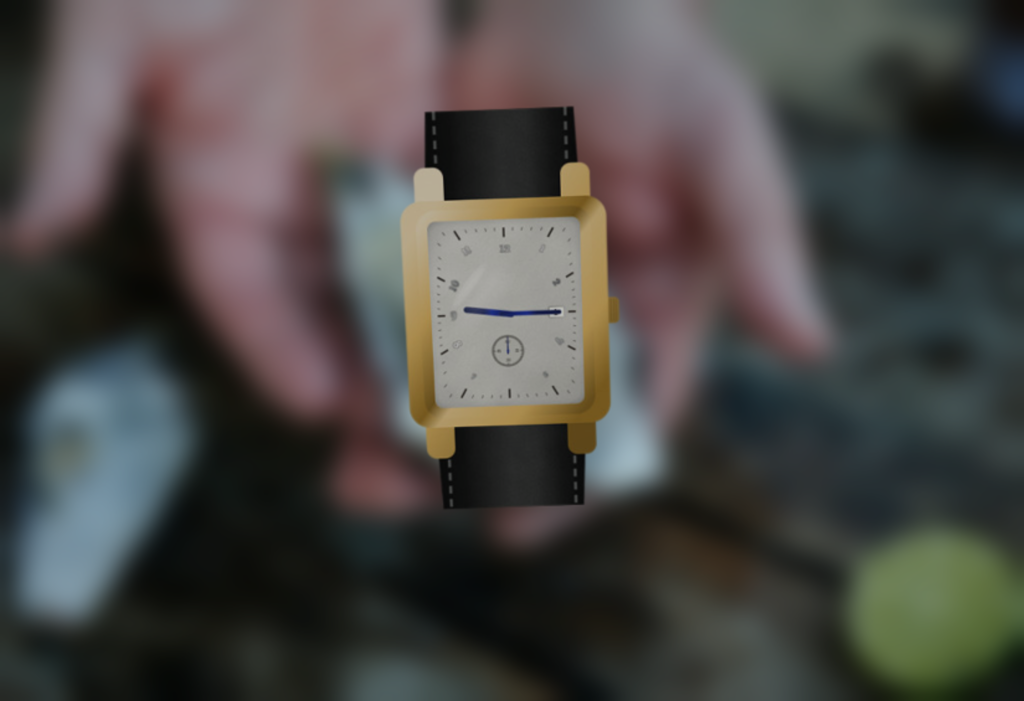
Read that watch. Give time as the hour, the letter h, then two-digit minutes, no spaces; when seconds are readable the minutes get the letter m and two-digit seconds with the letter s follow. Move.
9h15
